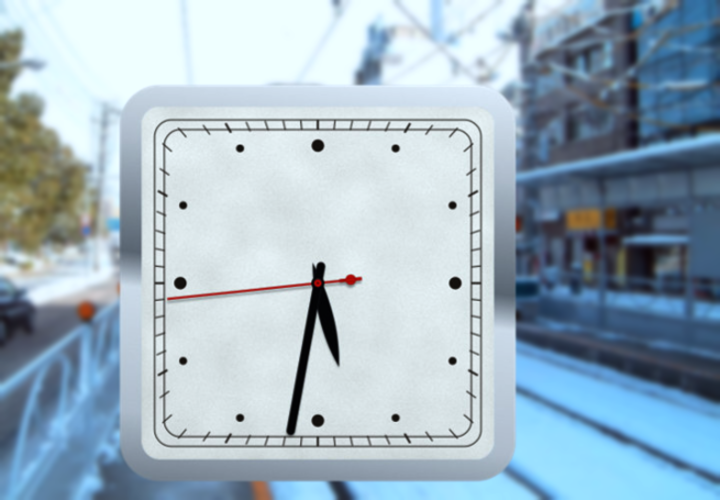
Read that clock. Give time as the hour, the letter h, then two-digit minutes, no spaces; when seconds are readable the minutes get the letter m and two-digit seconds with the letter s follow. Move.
5h31m44s
